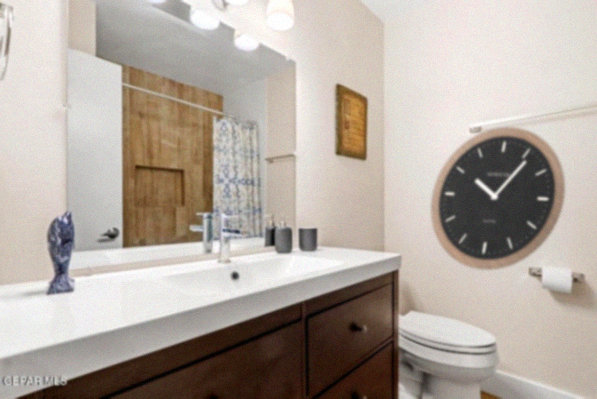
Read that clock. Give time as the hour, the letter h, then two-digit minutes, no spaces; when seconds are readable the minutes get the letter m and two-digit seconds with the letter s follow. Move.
10h06
